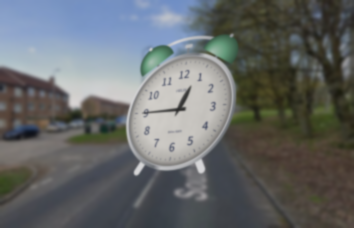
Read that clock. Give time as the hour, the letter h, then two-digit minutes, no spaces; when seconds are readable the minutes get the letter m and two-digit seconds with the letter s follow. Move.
12h45
